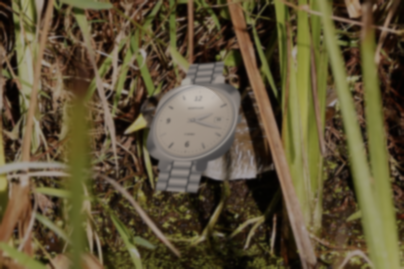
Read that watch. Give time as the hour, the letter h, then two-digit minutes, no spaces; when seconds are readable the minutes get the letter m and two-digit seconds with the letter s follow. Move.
2h18
